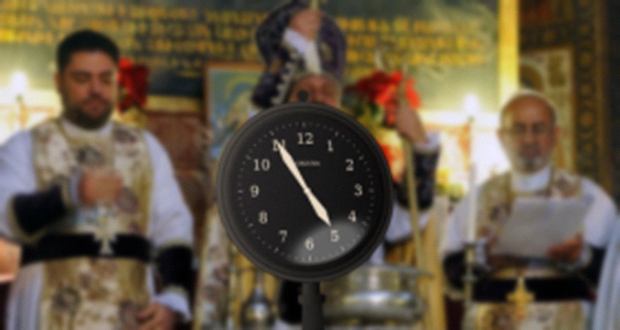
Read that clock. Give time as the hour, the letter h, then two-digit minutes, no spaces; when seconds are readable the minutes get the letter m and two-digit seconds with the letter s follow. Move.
4h55
